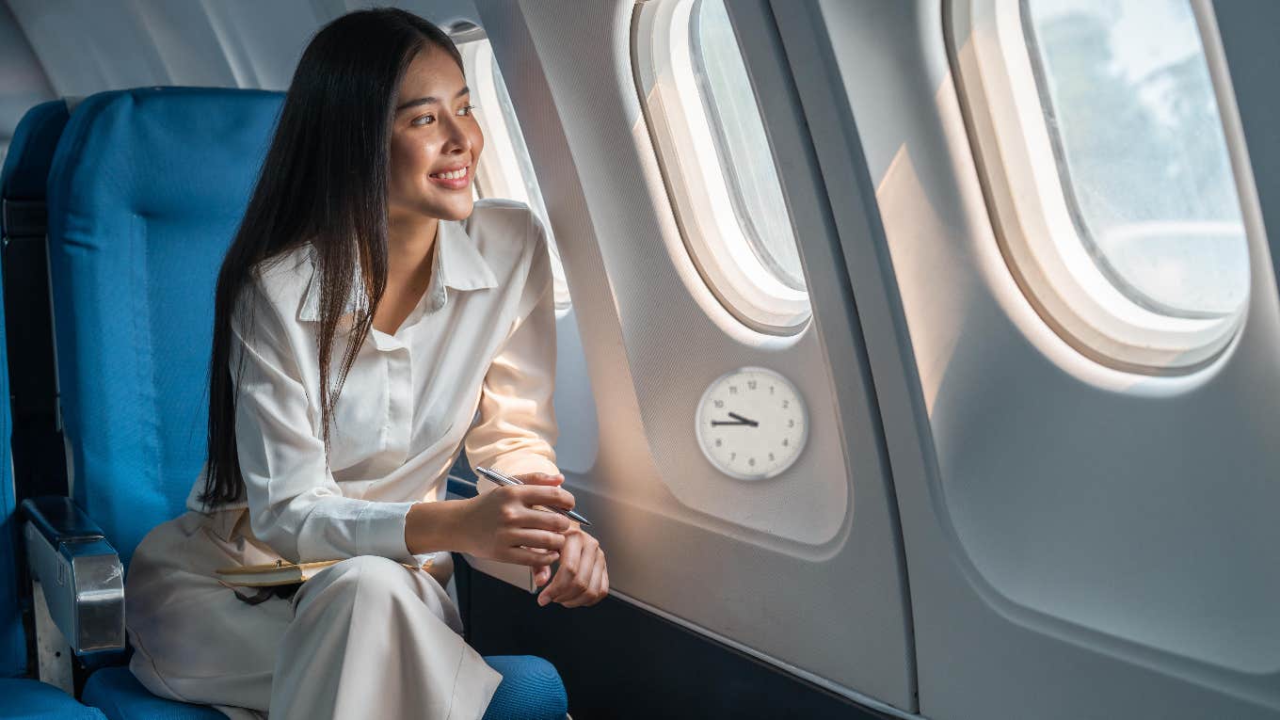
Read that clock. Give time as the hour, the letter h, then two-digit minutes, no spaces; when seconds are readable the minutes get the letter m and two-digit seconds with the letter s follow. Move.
9h45
